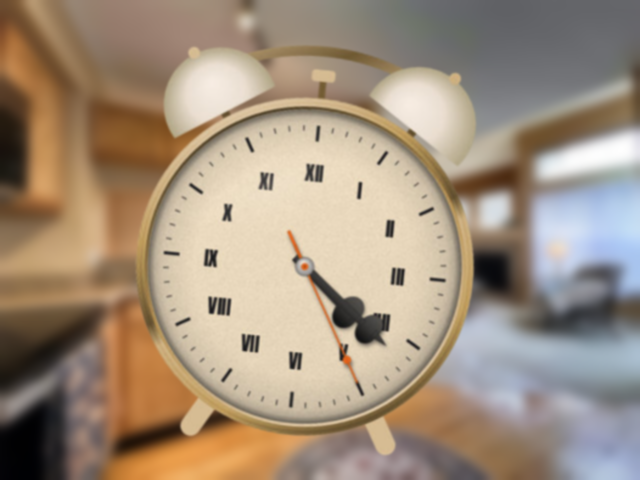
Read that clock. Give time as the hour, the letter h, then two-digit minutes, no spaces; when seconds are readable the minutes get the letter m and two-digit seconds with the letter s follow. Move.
4h21m25s
